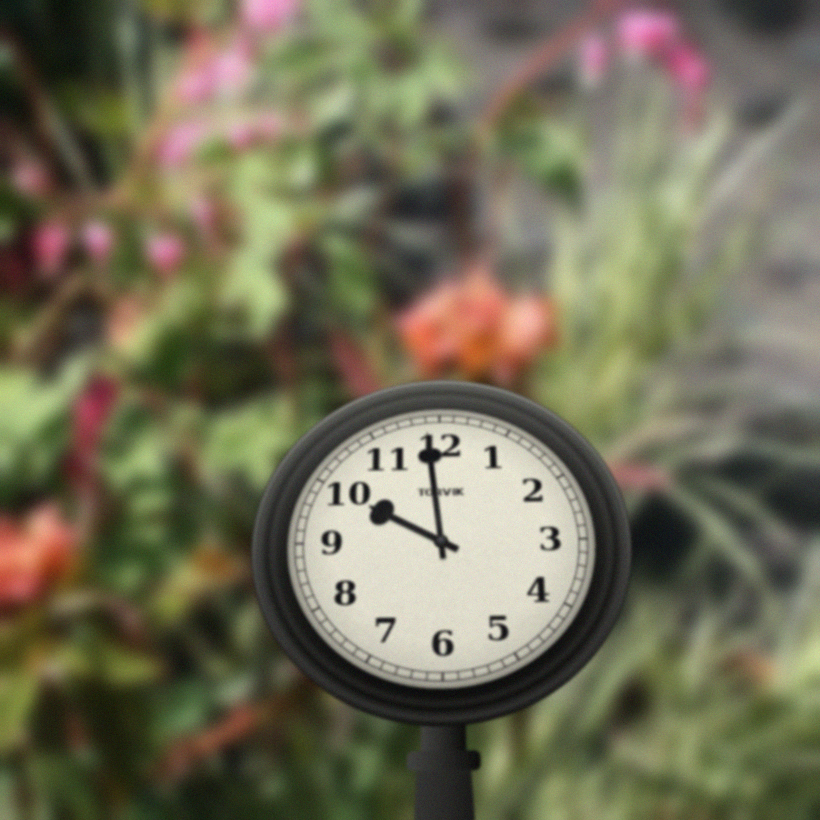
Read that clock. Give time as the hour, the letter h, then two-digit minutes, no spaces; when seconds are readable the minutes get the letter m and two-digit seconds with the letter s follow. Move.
9h59
